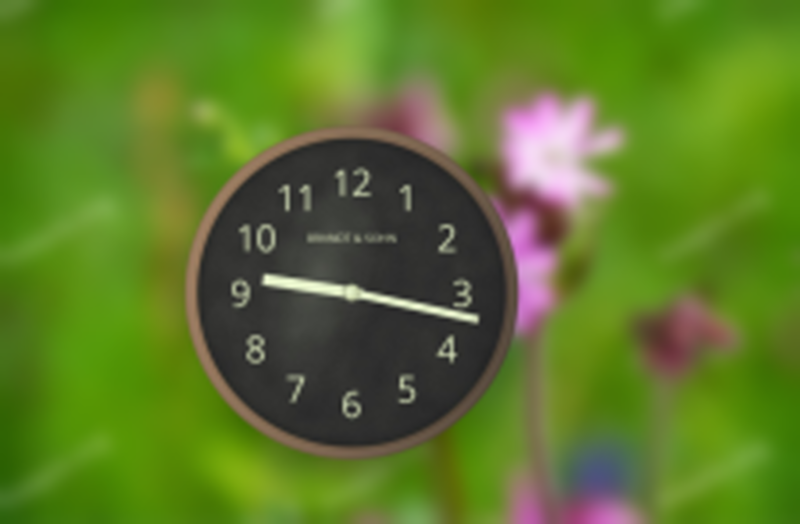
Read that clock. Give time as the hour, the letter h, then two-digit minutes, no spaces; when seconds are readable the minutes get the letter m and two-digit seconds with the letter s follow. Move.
9h17
